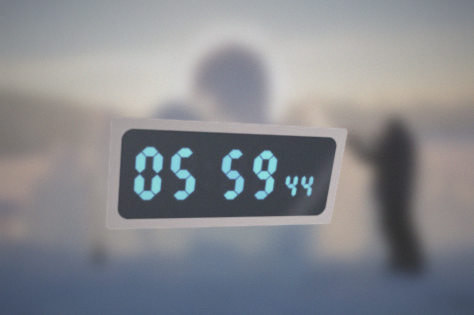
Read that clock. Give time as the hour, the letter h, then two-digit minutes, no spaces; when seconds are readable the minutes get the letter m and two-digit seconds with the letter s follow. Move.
5h59m44s
